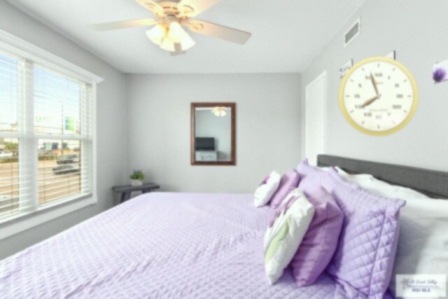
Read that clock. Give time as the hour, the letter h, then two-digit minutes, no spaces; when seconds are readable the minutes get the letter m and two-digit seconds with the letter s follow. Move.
7h57
